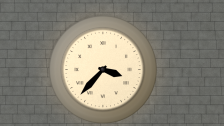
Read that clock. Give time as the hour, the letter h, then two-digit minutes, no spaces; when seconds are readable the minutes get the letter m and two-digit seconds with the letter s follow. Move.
3h37
